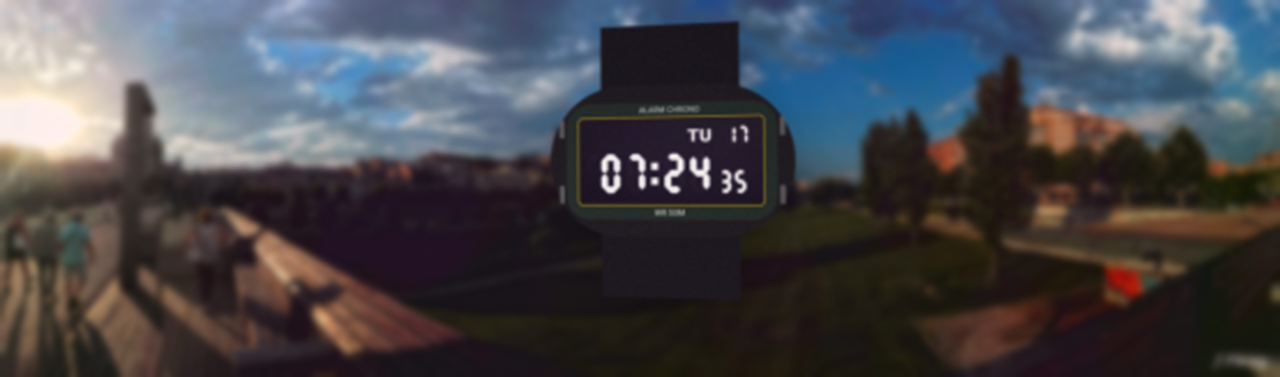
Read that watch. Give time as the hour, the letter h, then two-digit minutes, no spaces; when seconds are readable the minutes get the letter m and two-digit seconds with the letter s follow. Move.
7h24m35s
